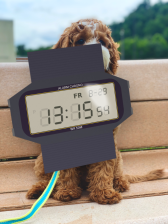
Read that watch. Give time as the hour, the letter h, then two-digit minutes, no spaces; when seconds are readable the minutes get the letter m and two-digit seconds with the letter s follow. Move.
13h15m54s
